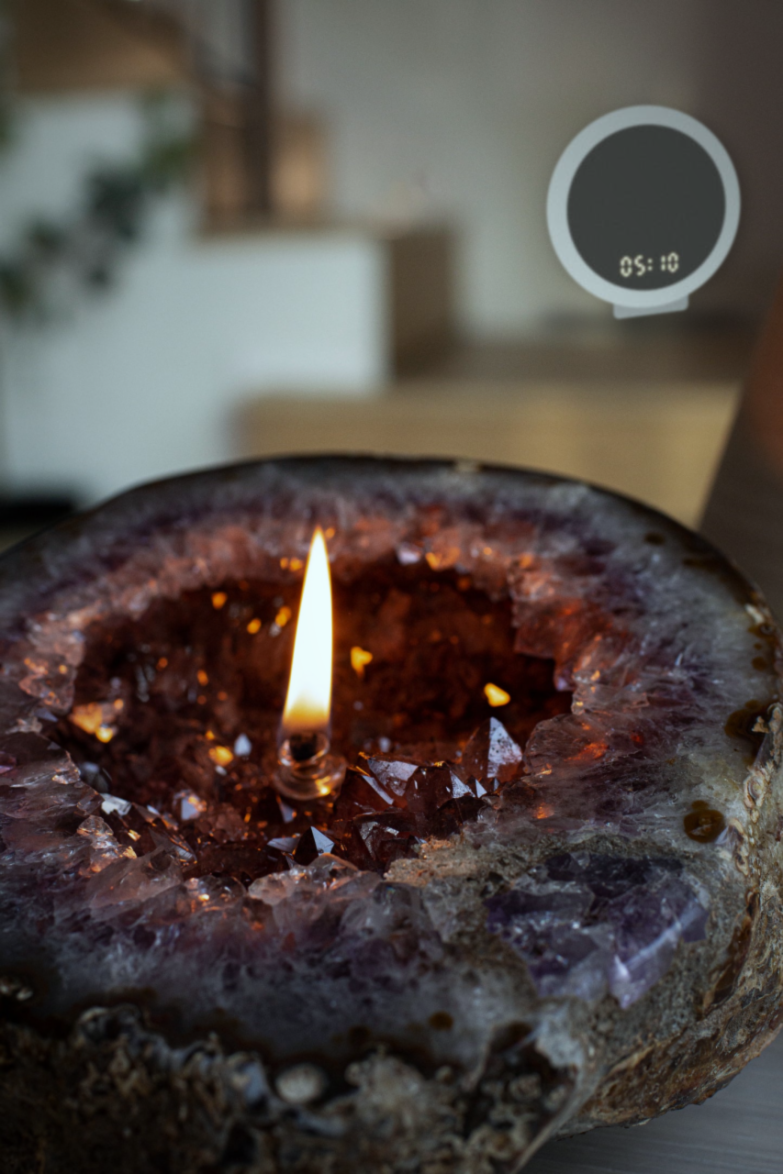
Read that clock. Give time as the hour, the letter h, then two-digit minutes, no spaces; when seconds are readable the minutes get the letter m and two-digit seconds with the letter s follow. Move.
5h10
